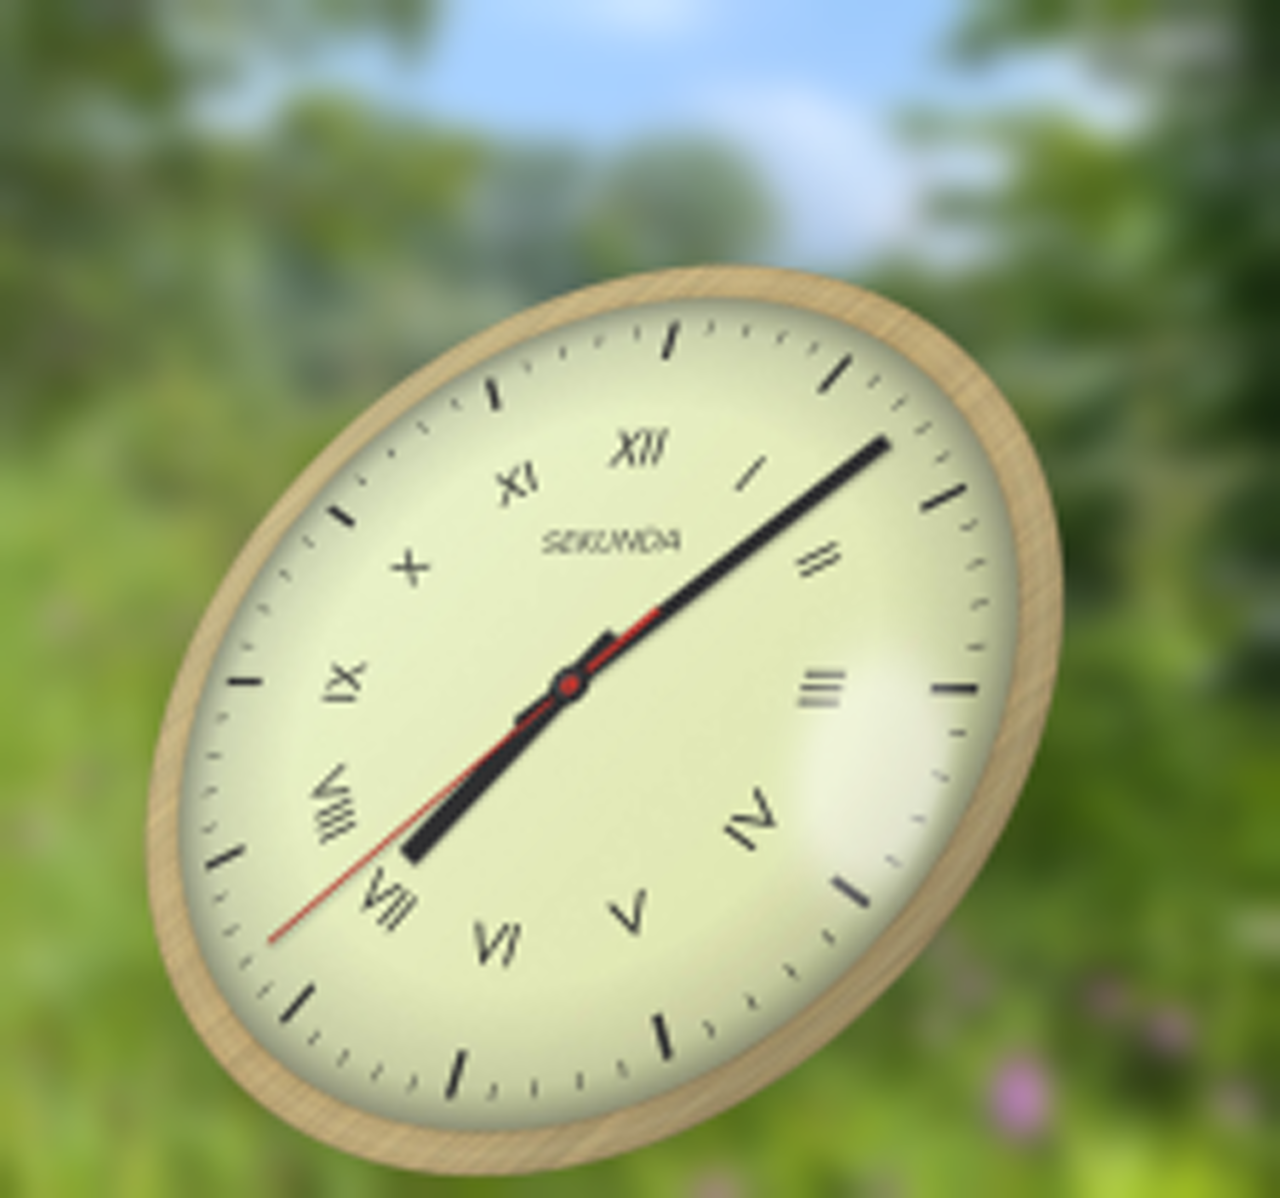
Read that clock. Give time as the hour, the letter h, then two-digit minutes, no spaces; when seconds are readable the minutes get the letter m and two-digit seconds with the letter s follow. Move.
7h07m37s
